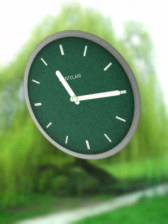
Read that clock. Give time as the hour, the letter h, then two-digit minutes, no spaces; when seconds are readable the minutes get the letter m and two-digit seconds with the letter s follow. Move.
11h15
